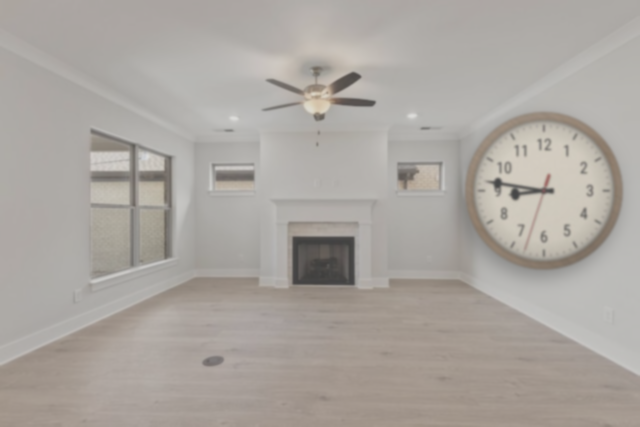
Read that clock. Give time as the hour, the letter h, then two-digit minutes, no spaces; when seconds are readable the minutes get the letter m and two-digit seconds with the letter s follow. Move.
8h46m33s
